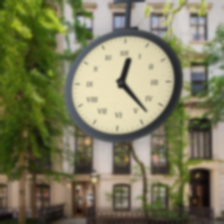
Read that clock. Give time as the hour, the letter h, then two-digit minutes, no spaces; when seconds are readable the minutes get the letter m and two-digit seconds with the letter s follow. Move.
12h23
